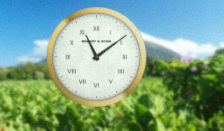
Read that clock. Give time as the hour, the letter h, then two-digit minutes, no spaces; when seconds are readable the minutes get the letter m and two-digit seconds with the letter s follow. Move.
11h09
